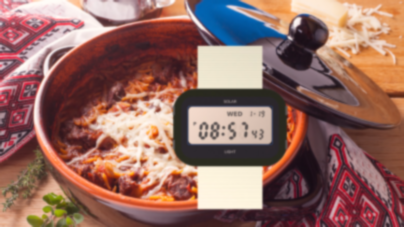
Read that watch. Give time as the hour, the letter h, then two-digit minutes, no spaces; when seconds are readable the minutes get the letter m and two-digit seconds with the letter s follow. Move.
8h57m43s
